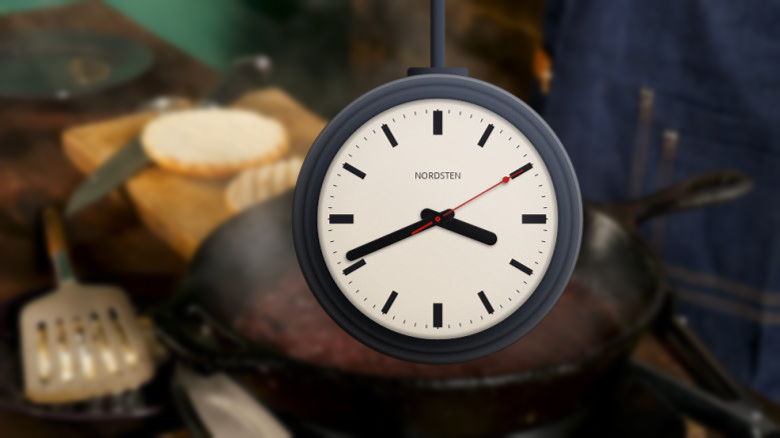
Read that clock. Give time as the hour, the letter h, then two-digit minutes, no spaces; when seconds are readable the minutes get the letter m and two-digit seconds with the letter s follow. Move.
3h41m10s
